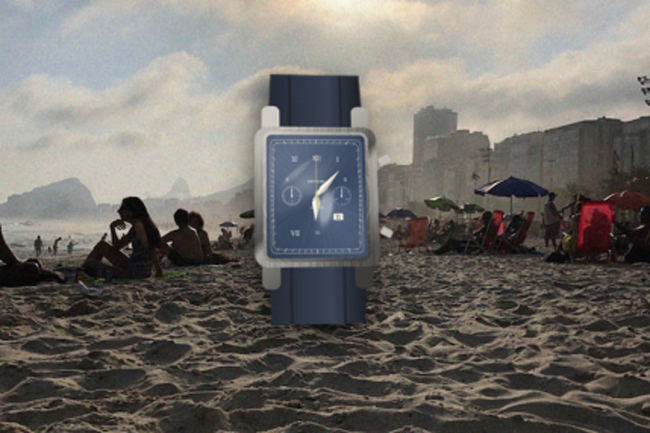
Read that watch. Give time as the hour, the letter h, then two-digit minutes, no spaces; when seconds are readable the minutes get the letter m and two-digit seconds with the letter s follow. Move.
6h07
